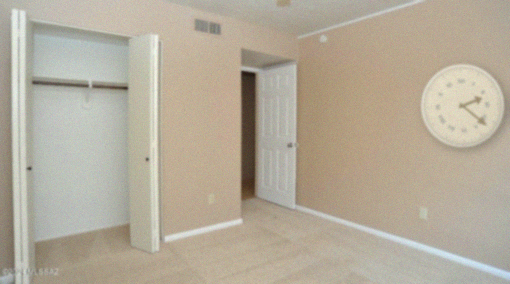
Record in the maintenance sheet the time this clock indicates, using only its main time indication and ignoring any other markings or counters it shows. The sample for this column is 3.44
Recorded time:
2.22
